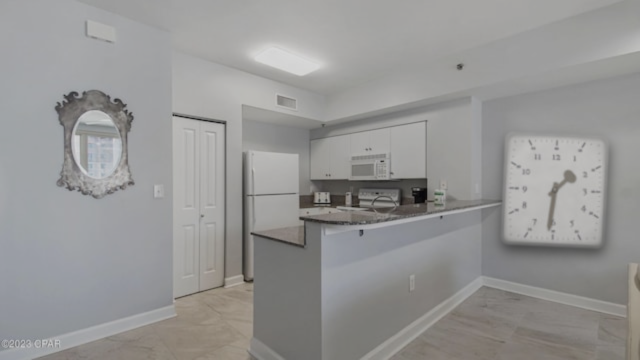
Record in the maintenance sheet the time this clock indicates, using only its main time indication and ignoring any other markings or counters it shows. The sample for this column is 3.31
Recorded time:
1.31
